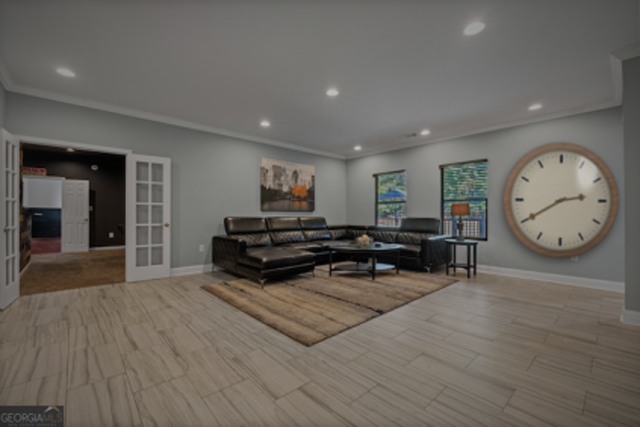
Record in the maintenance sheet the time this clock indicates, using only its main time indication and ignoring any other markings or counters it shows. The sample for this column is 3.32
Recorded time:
2.40
